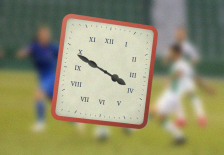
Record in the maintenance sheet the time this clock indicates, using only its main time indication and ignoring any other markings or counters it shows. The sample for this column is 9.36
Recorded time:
3.49
